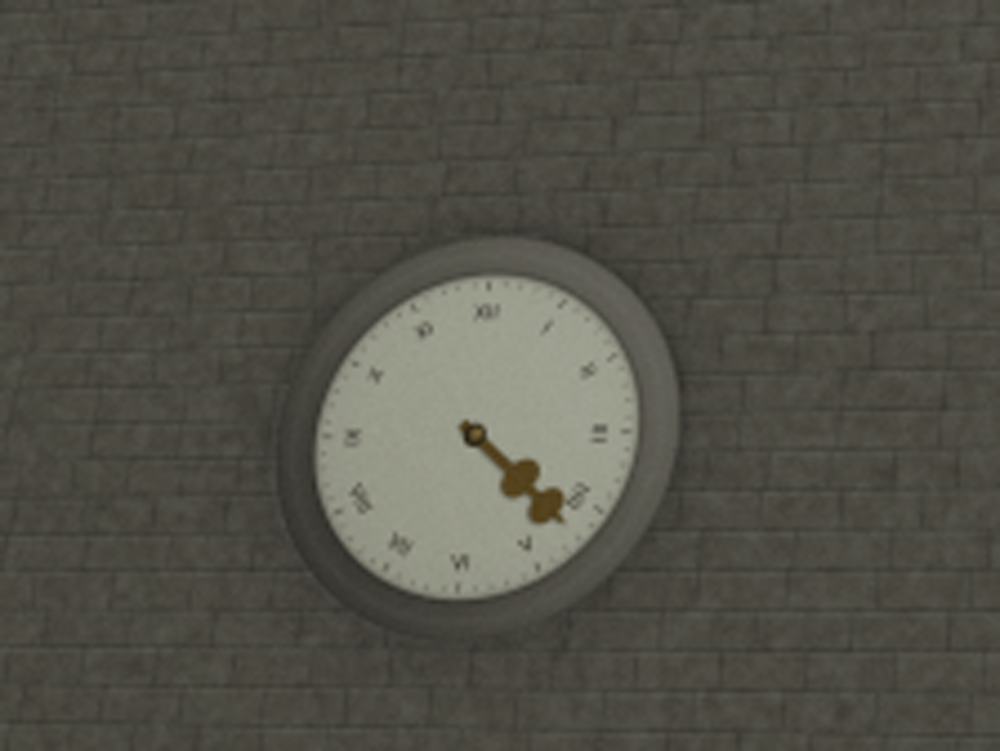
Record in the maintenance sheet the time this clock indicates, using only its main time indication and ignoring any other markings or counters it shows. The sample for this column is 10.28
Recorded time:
4.22
